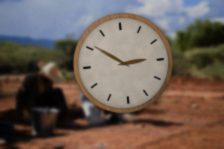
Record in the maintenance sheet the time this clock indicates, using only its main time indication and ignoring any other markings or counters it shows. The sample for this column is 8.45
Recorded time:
2.51
